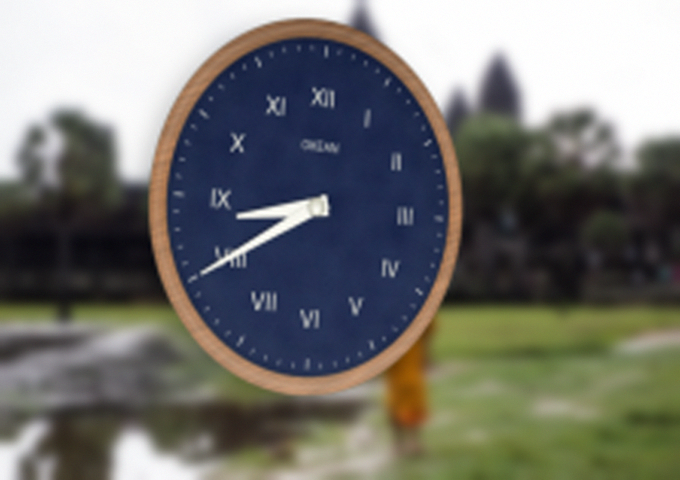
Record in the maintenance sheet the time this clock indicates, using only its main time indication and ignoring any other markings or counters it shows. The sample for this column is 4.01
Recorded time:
8.40
